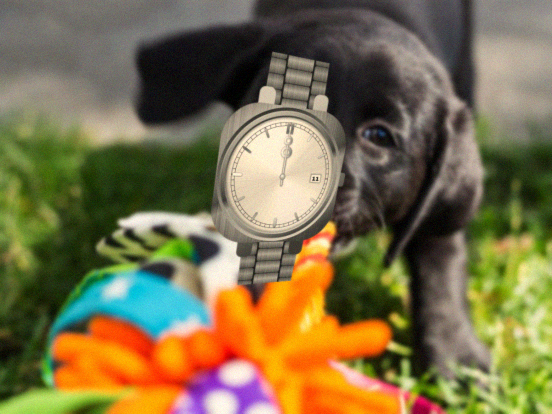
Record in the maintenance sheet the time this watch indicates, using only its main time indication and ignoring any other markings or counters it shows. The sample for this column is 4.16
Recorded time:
12.00
